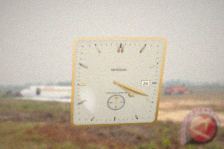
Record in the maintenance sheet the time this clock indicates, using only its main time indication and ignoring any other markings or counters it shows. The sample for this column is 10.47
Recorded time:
4.19
